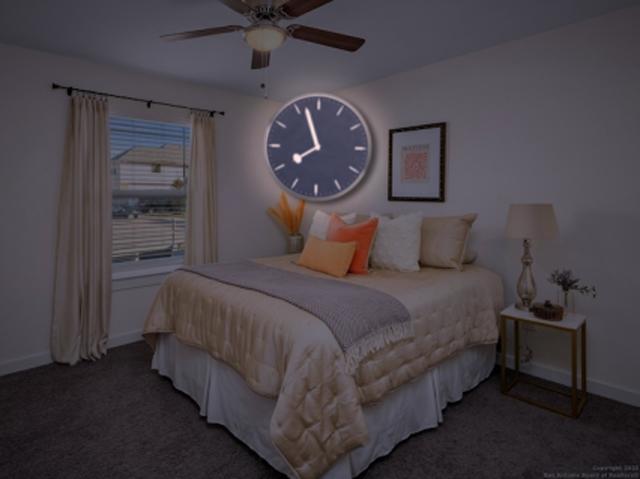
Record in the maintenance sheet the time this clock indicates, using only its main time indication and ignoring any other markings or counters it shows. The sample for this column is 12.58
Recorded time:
7.57
